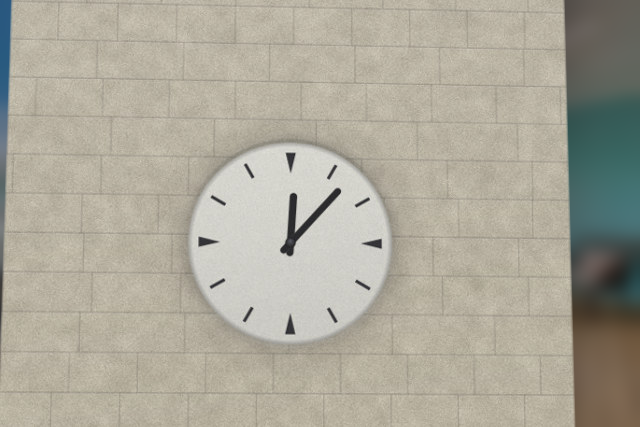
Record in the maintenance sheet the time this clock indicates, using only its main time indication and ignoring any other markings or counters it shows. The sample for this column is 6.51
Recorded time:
12.07
